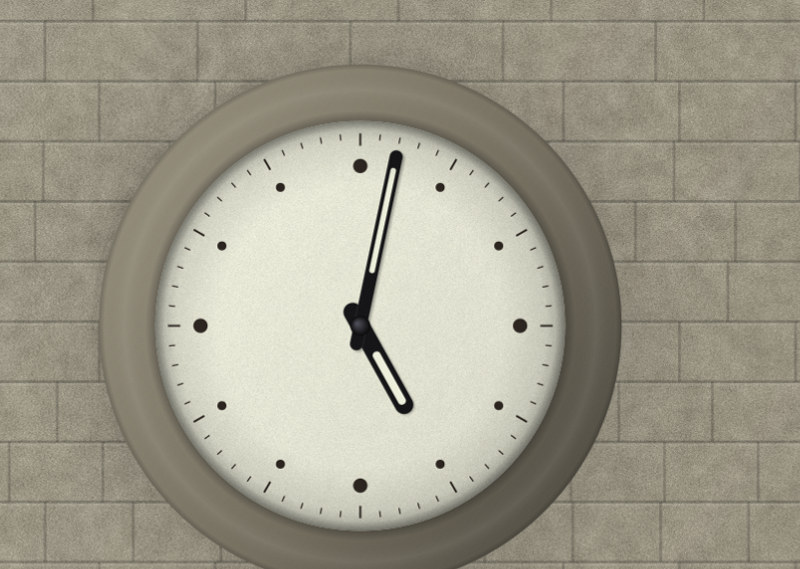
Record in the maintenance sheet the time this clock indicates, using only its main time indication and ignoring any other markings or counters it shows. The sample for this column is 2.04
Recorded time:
5.02
